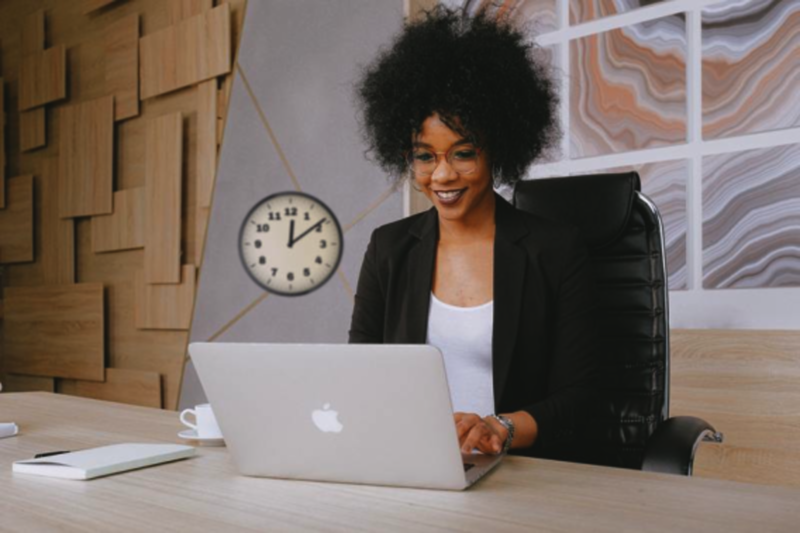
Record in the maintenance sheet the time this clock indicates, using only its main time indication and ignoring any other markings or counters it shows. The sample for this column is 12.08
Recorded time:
12.09
